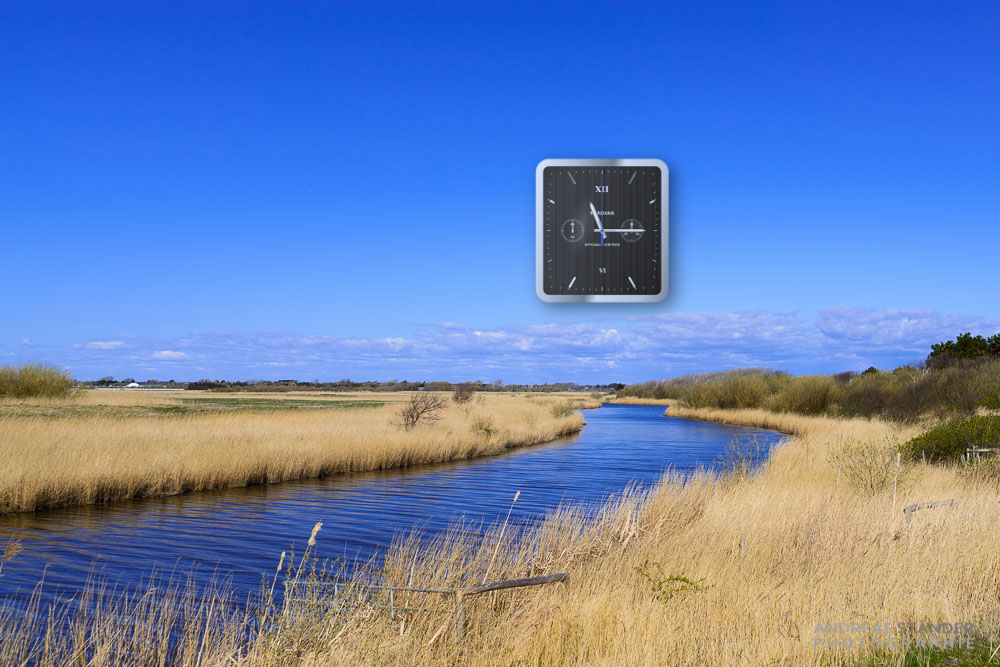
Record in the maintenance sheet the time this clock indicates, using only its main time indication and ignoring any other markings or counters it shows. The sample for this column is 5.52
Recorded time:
11.15
